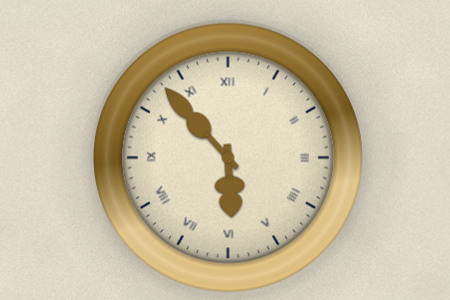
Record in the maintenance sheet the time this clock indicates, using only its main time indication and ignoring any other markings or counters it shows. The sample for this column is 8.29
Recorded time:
5.53
